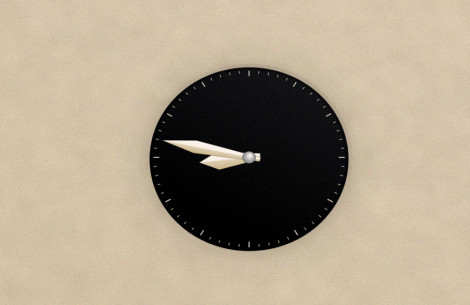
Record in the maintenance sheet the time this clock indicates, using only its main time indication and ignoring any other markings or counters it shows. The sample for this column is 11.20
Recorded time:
8.47
